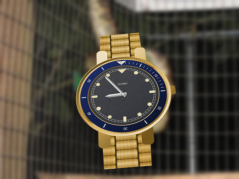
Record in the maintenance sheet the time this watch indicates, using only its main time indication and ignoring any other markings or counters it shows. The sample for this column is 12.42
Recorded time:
8.54
